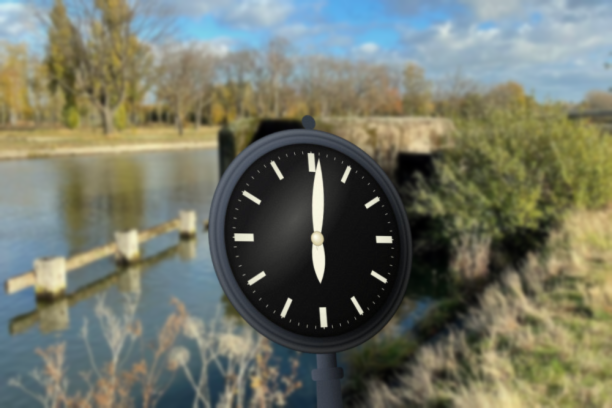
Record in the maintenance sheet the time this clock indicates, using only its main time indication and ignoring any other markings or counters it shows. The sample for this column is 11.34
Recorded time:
6.01
